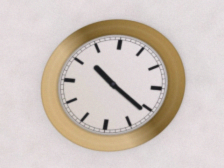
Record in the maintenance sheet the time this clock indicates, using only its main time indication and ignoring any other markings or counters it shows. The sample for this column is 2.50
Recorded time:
10.21
